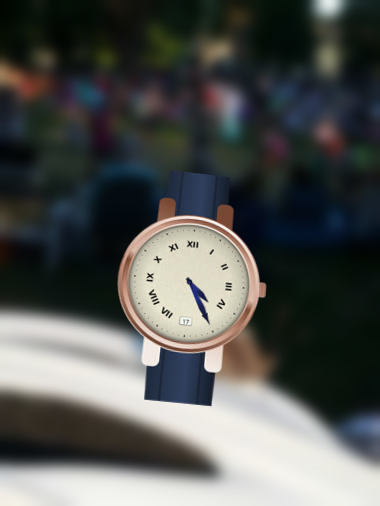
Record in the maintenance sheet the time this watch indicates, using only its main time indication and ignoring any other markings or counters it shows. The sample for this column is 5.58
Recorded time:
4.25
